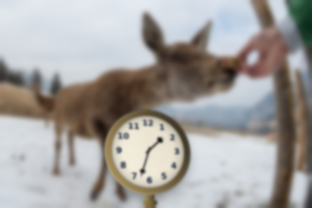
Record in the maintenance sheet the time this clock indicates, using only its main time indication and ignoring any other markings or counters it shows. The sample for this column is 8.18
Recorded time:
1.33
